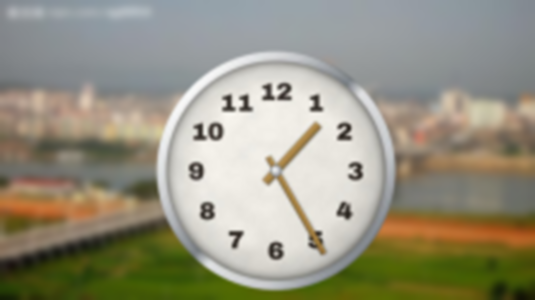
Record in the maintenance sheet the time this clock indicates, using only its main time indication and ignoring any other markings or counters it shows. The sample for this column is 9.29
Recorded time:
1.25
